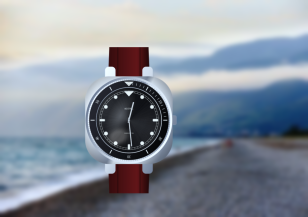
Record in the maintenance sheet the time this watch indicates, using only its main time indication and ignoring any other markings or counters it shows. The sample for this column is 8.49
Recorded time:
12.29
